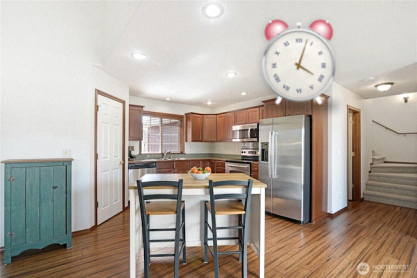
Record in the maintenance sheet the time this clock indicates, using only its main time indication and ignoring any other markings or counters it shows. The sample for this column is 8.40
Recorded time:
4.03
